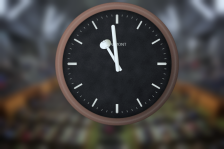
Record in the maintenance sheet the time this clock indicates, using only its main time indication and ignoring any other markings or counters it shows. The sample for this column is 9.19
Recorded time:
10.59
